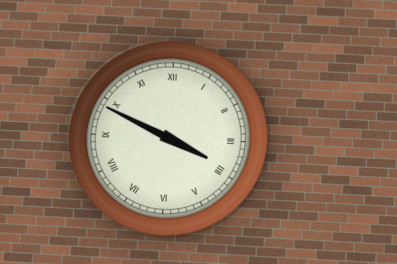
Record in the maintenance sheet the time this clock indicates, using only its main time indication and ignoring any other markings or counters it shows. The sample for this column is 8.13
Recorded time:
3.49
